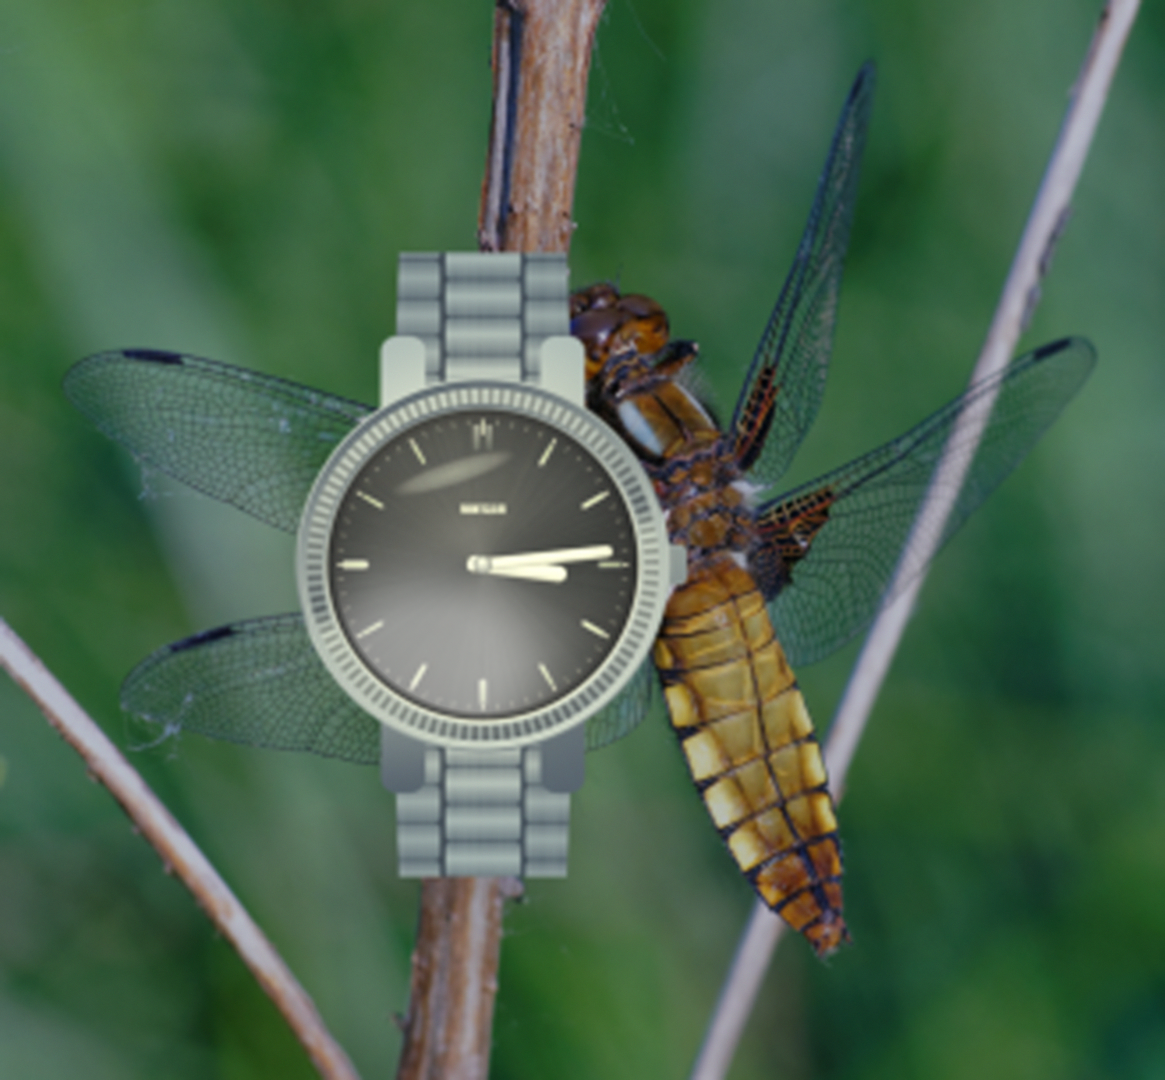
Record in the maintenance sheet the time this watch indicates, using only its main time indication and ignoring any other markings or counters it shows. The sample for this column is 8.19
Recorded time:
3.14
